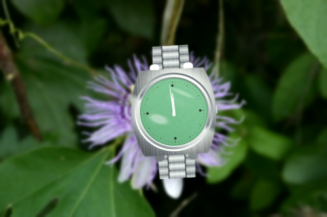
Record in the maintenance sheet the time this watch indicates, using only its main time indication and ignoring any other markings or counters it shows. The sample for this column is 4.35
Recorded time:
11.59
